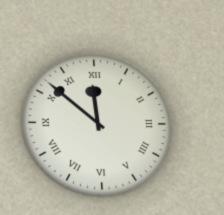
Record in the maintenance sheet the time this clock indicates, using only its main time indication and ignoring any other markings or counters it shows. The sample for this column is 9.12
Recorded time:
11.52
